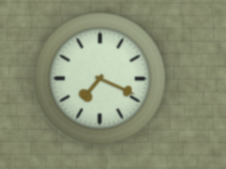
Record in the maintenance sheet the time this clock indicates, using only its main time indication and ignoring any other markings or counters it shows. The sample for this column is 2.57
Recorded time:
7.19
